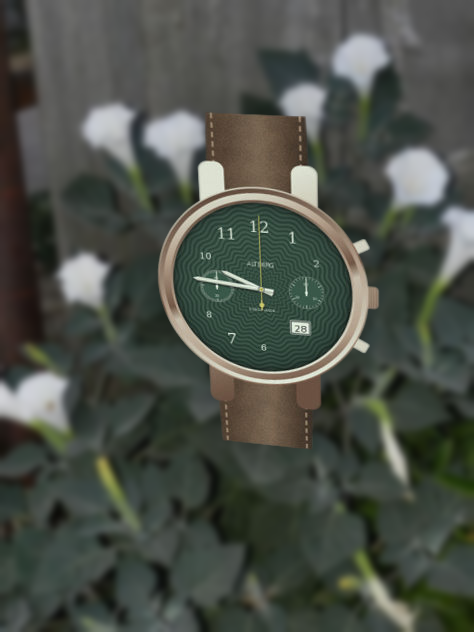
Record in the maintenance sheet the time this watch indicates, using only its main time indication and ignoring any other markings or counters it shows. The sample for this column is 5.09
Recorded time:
9.46
